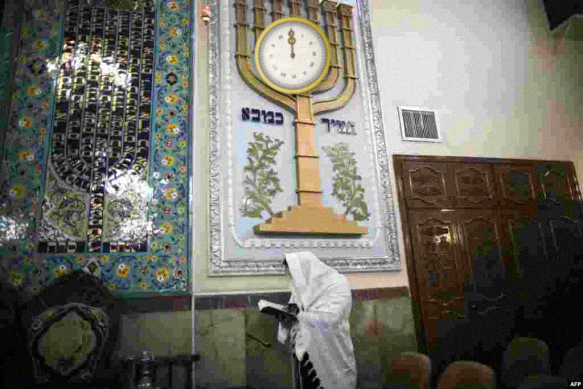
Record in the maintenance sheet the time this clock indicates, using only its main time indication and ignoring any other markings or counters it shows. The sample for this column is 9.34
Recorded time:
12.00
